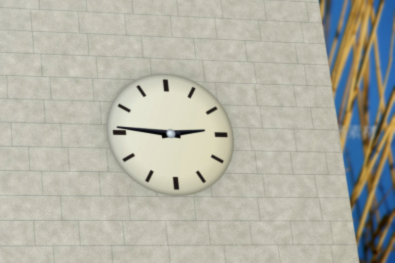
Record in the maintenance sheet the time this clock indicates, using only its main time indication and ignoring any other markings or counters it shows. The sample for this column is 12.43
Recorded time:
2.46
